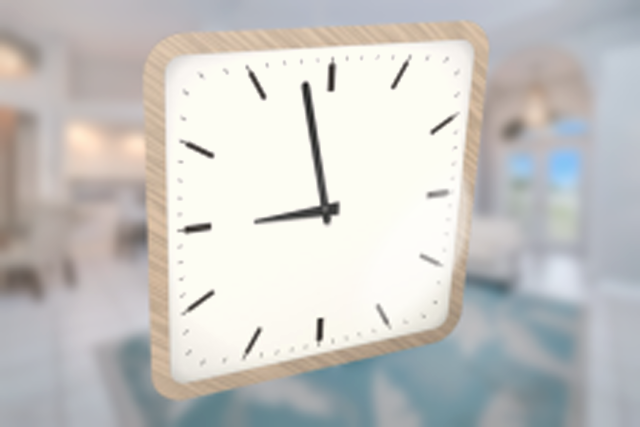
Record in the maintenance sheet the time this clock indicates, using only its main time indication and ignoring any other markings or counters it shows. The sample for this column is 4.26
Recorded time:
8.58
